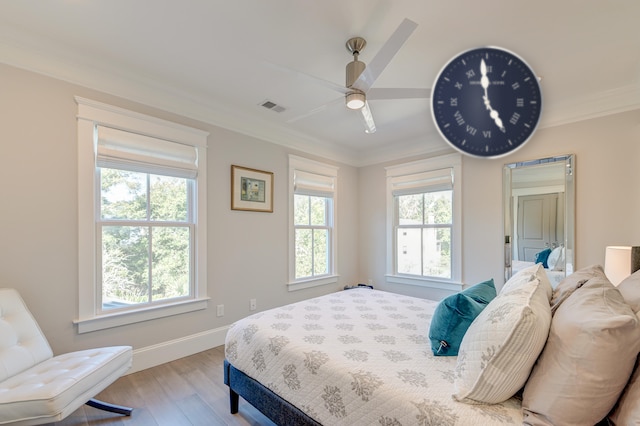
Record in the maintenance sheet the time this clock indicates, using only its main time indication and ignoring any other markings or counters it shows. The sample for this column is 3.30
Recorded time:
4.59
